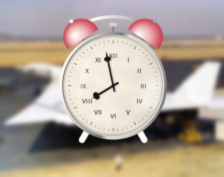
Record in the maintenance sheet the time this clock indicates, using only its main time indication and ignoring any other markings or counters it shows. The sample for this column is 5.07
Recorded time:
7.58
